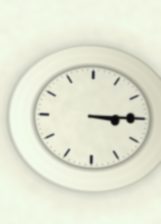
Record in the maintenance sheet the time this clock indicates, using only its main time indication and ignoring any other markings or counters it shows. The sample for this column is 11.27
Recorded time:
3.15
